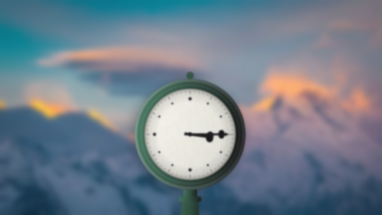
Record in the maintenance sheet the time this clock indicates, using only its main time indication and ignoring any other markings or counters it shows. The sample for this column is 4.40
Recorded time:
3.15
